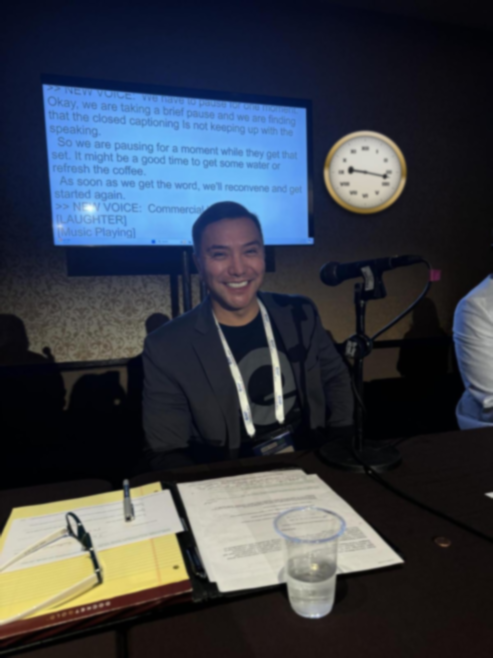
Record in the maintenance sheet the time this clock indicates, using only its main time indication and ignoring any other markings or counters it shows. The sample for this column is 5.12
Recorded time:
9.17
